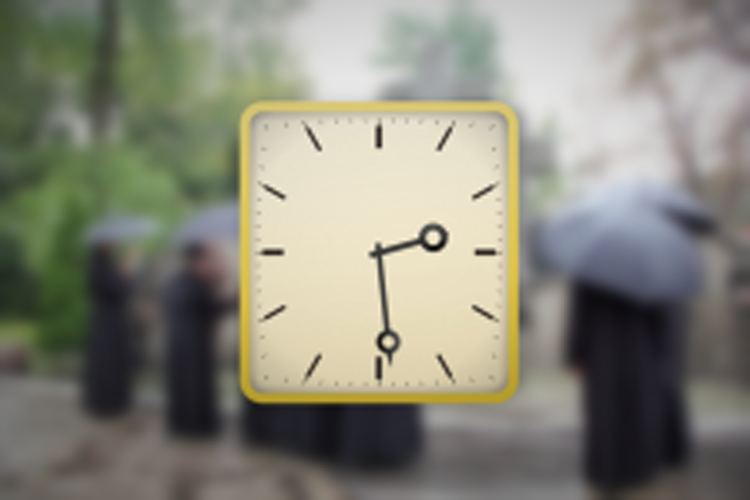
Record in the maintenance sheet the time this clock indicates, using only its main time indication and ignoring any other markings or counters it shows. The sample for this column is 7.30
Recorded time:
2.29
